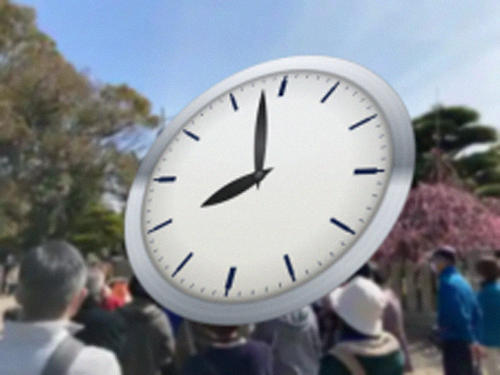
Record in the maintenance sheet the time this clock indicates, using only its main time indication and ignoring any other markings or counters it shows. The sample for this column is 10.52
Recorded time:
7.58
